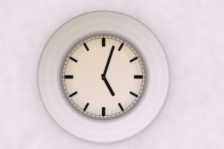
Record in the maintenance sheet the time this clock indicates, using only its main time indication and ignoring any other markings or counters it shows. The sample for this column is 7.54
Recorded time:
5.03
